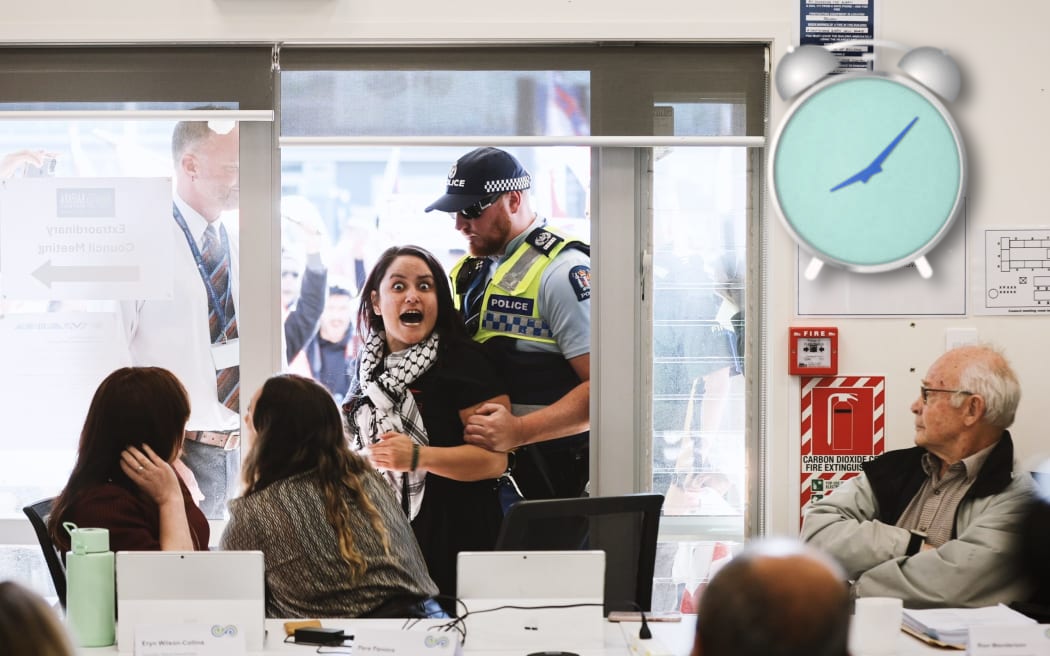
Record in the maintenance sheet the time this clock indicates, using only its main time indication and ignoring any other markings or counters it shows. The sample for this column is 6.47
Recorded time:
8.07
